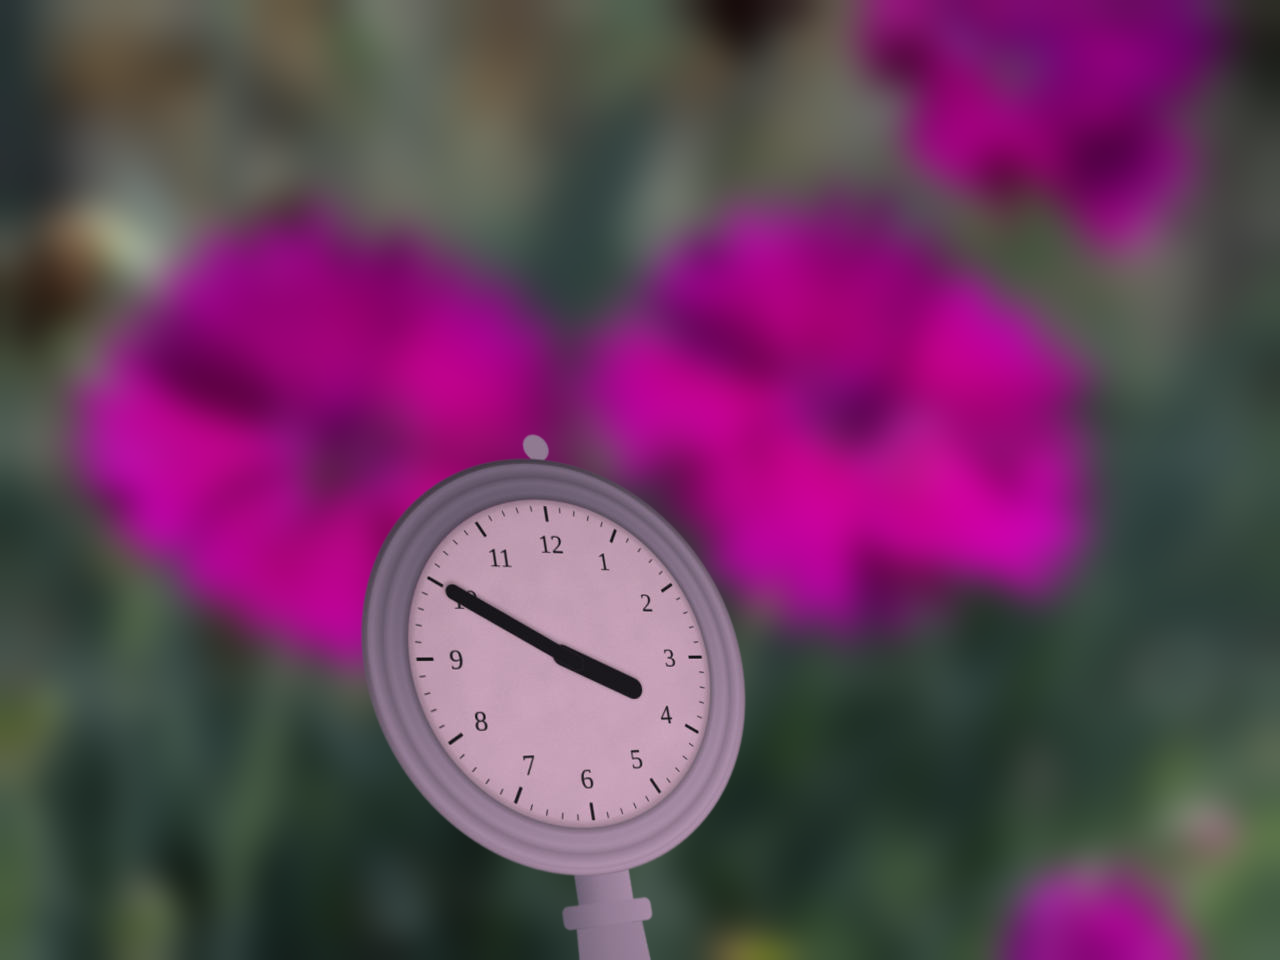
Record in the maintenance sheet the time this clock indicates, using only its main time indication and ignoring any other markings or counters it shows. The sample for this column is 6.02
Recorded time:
3.50
